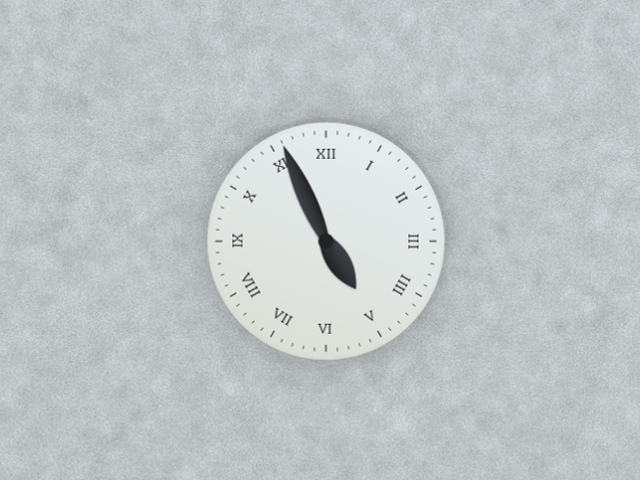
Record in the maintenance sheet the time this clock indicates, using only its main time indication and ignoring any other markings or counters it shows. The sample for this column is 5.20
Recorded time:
4.56
